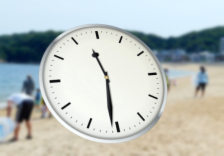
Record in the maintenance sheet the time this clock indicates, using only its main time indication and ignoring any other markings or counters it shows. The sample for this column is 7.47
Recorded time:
11.31
